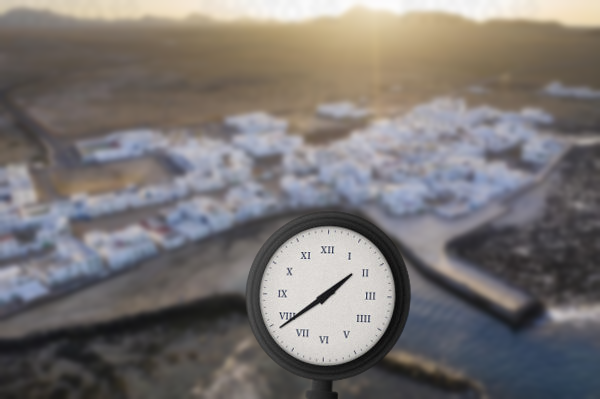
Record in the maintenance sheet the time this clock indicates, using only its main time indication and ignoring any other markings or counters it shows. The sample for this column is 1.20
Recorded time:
1.39
